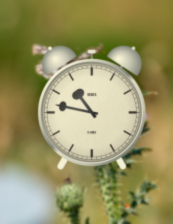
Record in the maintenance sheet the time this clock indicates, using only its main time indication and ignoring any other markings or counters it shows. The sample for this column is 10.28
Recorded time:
10.47
